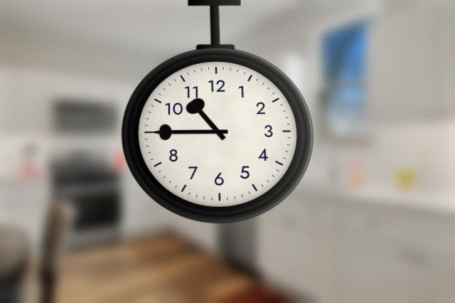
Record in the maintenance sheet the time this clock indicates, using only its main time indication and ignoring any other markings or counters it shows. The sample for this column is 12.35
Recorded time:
10.45
